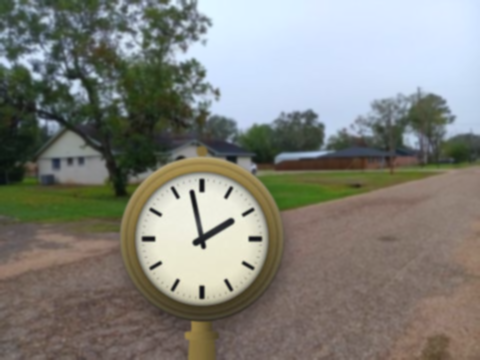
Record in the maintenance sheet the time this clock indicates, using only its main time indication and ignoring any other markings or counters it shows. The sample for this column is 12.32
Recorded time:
1.58
